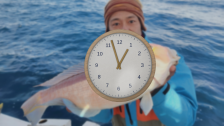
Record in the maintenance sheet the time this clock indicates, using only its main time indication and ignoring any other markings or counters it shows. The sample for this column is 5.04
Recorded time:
12.57
